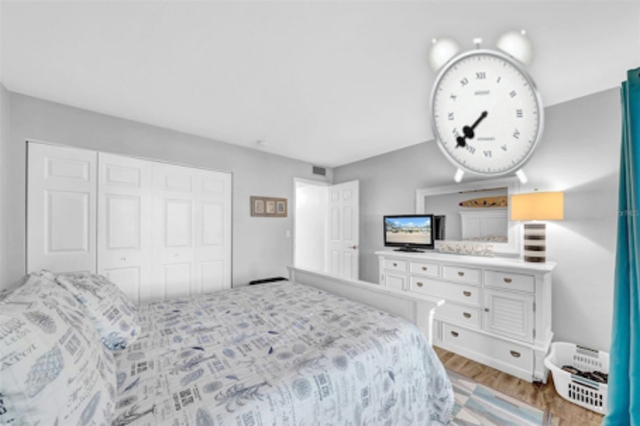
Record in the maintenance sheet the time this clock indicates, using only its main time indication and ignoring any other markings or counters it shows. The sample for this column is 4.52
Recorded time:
7.38
